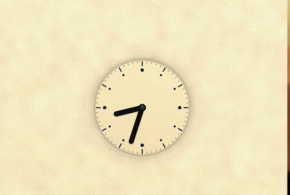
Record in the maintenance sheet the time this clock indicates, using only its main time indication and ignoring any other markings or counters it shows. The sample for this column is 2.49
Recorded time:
8.33
